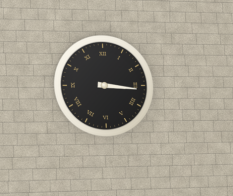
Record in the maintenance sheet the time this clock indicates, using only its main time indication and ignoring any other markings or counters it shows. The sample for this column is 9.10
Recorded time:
3.16
